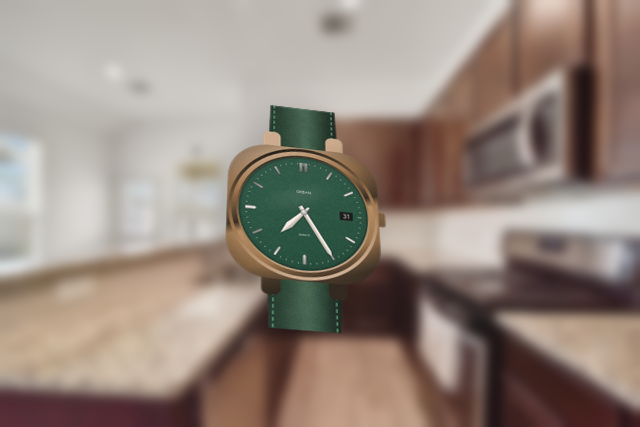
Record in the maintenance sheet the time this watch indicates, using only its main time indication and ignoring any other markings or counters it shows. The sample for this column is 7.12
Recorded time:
7.25
